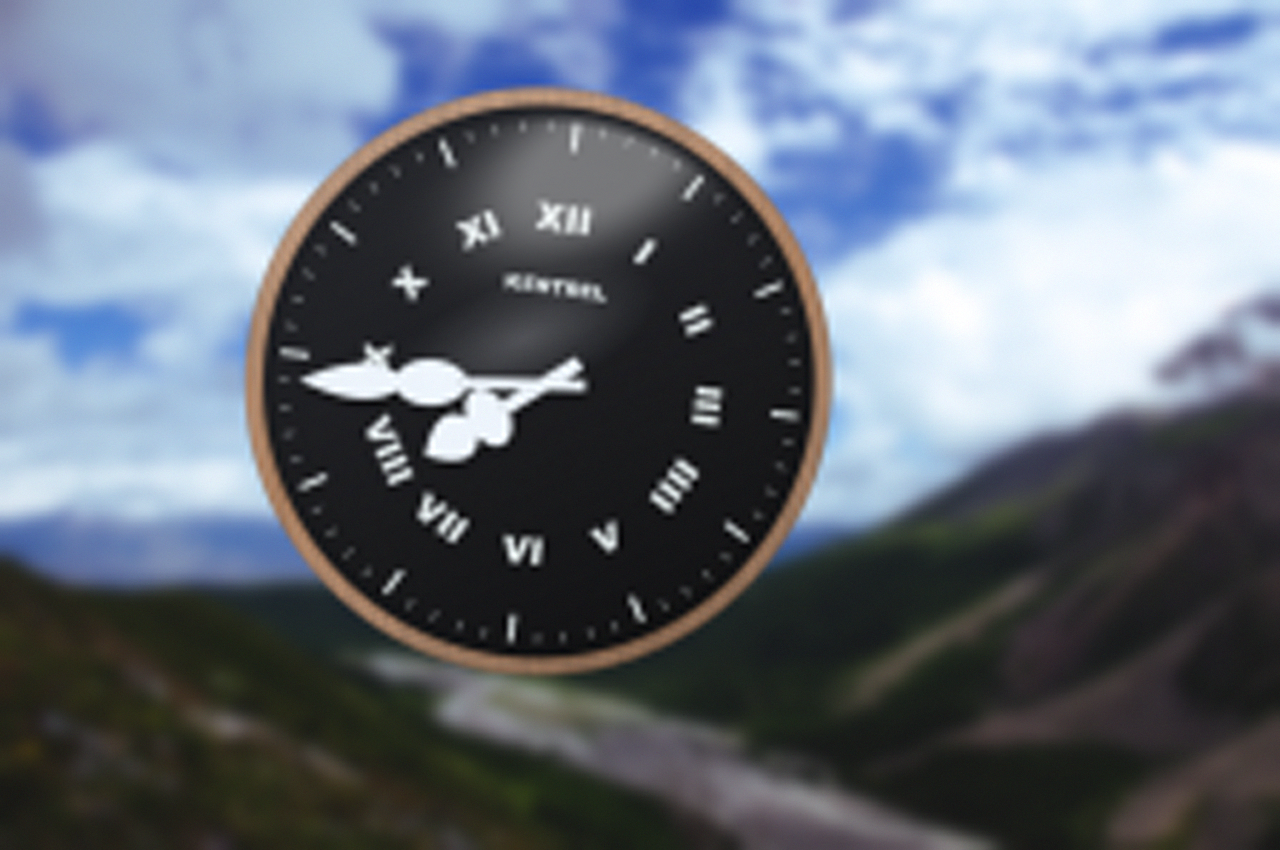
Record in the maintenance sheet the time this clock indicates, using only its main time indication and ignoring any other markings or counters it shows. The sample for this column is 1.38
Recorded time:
7.44
